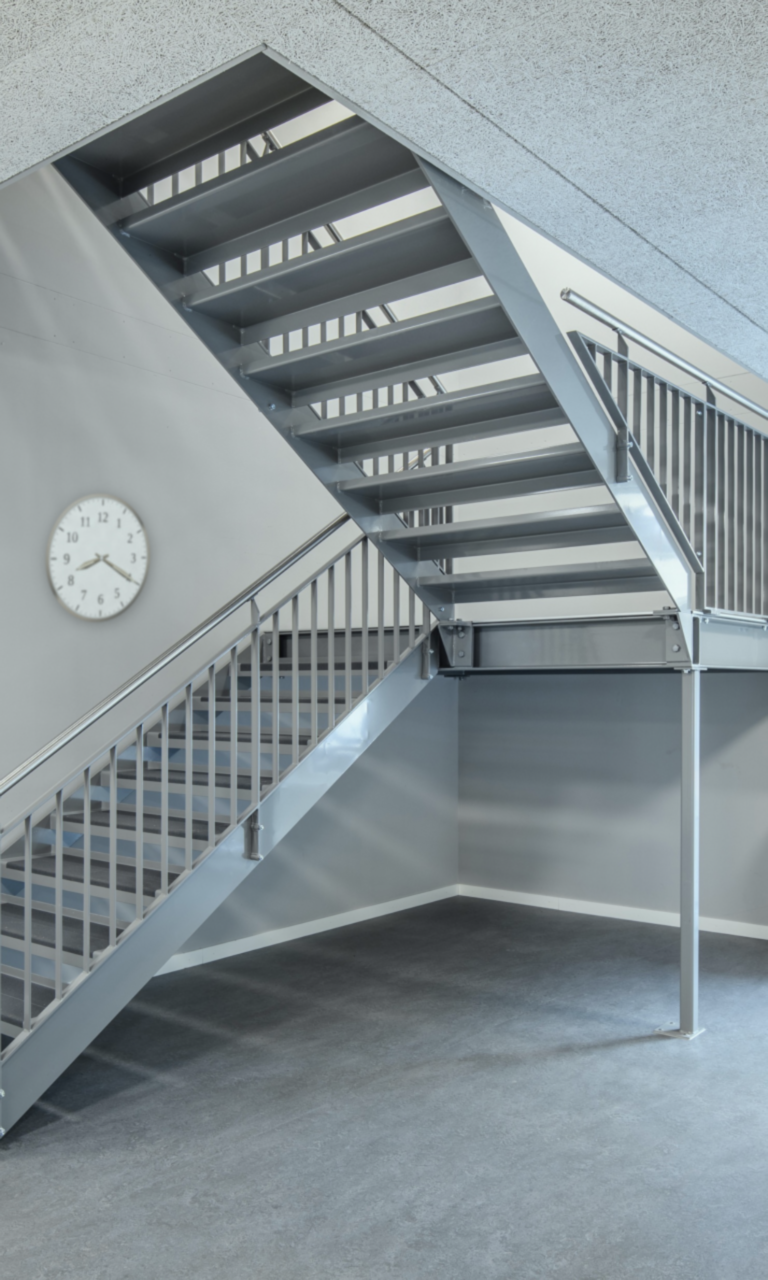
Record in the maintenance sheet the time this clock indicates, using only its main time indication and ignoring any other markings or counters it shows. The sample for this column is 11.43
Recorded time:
8.20
